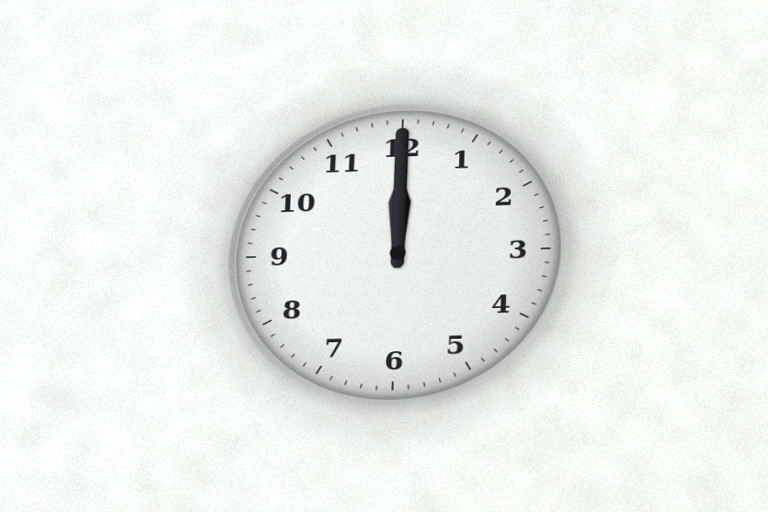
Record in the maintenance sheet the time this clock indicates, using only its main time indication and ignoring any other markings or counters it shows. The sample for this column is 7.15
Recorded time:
12.00
